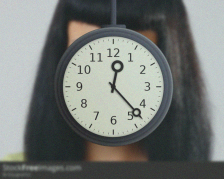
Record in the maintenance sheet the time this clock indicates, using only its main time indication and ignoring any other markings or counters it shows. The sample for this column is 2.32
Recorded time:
12.23
